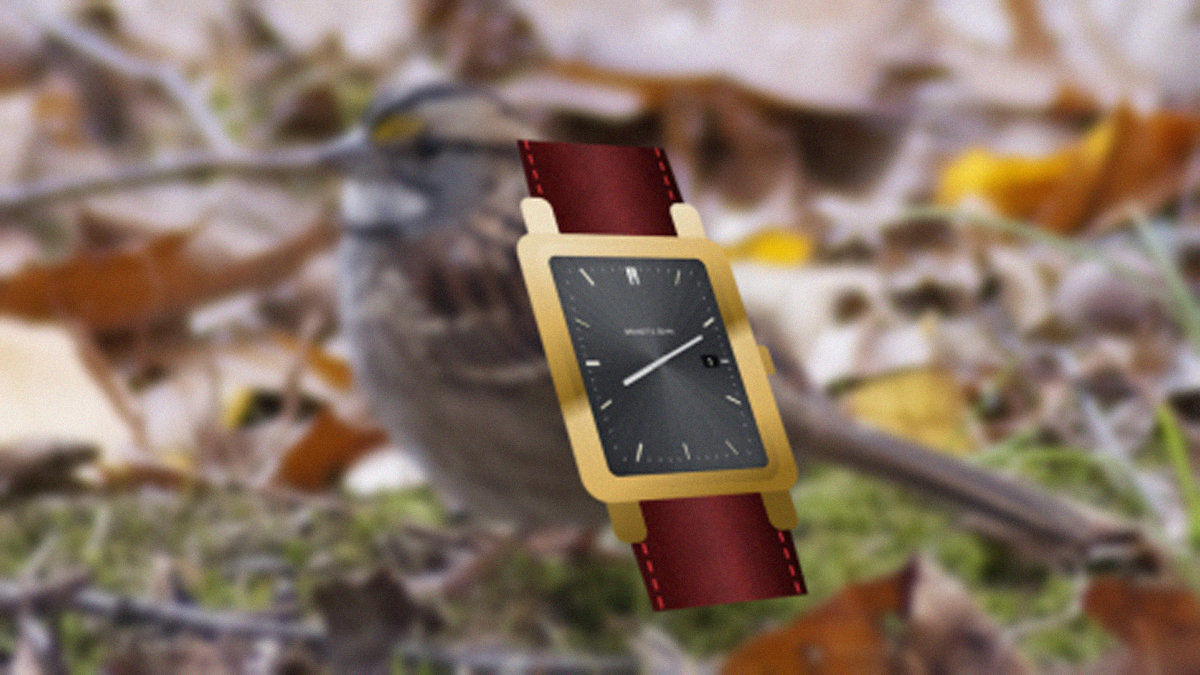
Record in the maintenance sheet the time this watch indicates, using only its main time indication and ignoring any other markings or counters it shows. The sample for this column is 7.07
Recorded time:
8.11
